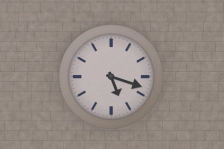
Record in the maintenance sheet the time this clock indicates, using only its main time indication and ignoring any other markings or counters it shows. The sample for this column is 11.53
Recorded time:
5.18
